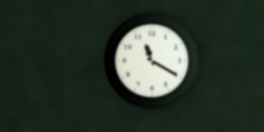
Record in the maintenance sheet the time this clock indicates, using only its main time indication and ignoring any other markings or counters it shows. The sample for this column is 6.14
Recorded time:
11.20
